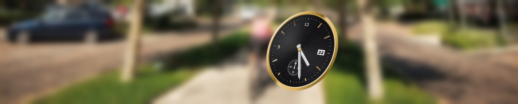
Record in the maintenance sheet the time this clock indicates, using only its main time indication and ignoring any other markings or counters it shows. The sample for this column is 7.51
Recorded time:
4.27
